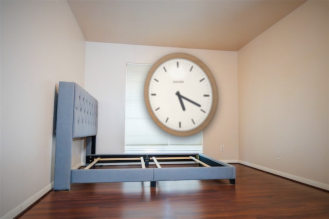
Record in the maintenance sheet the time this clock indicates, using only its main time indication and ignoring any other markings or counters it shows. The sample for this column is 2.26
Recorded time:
5.19
